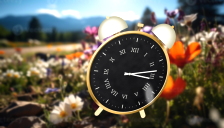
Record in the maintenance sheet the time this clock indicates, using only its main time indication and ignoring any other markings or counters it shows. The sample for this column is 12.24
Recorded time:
3.13
